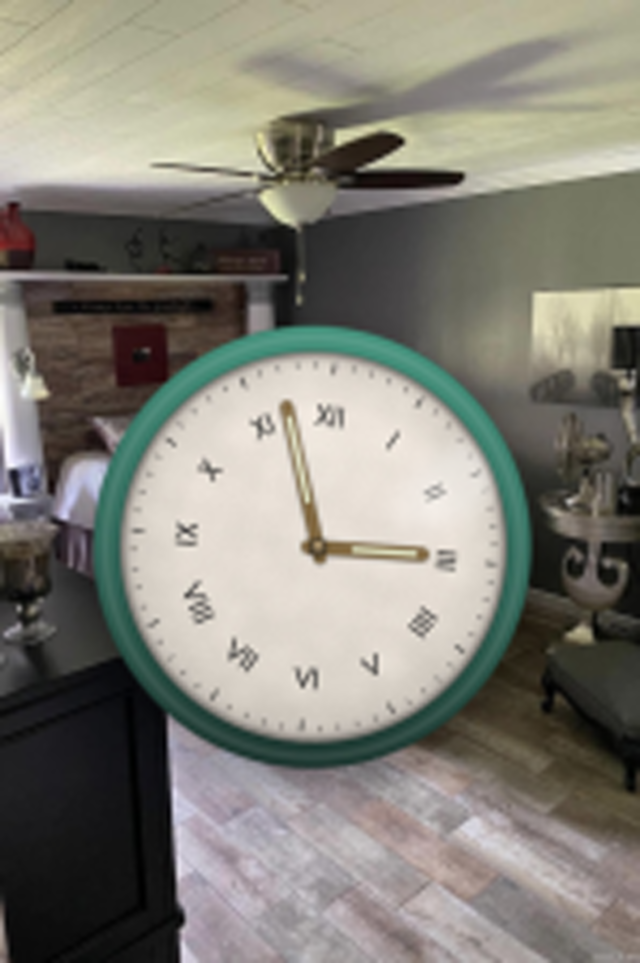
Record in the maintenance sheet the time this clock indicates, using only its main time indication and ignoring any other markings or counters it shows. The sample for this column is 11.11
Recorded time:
2.57
